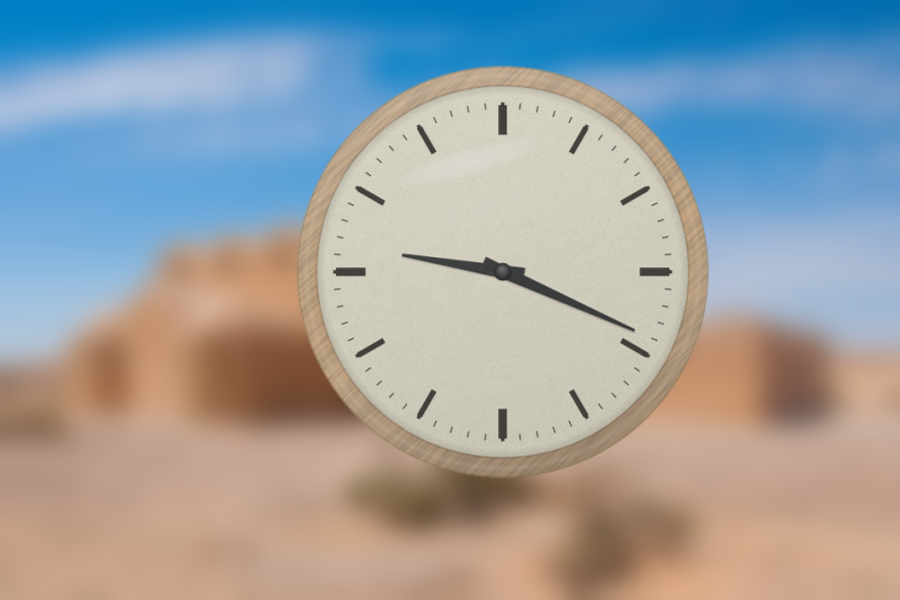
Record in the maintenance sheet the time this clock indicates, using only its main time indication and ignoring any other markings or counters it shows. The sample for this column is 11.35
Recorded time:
9.19
